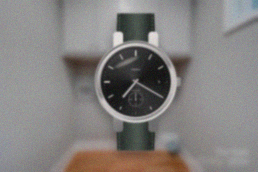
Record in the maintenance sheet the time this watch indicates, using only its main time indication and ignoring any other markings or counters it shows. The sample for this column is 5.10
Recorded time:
7.20
